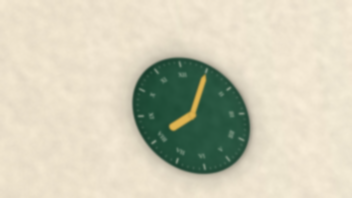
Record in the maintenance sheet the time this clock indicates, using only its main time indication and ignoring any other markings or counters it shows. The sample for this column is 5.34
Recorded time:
8.05
